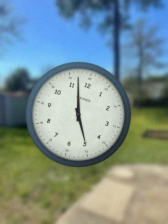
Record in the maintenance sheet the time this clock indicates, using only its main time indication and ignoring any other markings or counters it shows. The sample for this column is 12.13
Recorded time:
4.57
